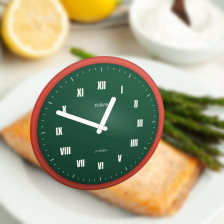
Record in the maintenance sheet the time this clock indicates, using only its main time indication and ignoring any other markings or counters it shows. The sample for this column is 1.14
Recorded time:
12.49
